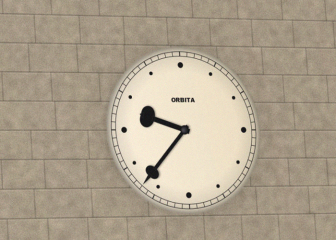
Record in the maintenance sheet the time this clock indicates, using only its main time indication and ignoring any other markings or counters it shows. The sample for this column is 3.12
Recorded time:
9.37
